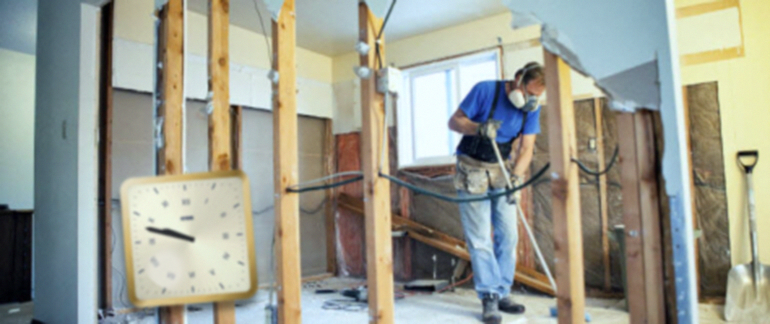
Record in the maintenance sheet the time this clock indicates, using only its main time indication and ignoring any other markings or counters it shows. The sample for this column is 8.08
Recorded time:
9.48
